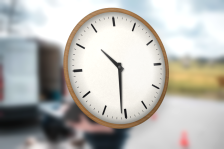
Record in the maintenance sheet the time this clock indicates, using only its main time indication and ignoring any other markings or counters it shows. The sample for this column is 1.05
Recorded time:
10.31
